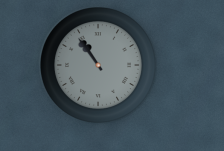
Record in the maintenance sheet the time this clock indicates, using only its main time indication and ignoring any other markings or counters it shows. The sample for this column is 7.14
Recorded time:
10.54
